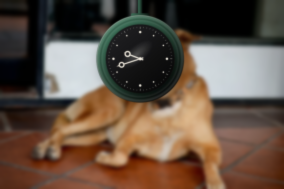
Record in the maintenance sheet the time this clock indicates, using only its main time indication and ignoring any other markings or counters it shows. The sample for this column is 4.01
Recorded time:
9.42
